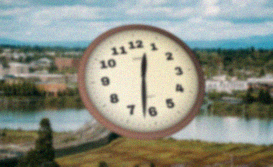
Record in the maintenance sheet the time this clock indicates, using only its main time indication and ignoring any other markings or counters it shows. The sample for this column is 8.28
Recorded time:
12.32
